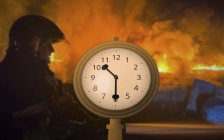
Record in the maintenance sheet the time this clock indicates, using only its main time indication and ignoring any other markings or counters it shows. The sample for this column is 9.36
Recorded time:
10.30
